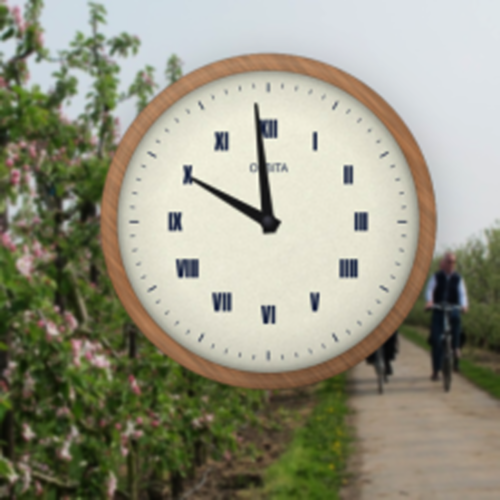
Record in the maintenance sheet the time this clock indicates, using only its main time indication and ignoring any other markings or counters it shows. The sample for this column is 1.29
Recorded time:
9.59
